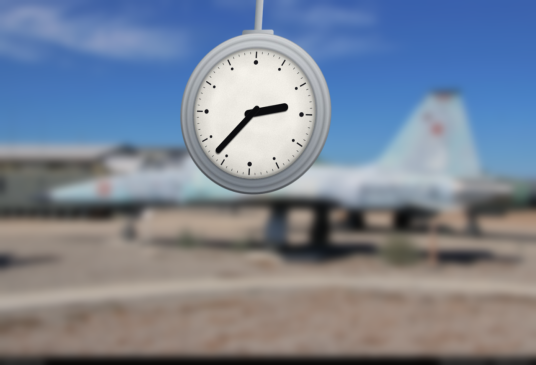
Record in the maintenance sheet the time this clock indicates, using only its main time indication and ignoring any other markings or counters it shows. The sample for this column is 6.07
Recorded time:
2.37
